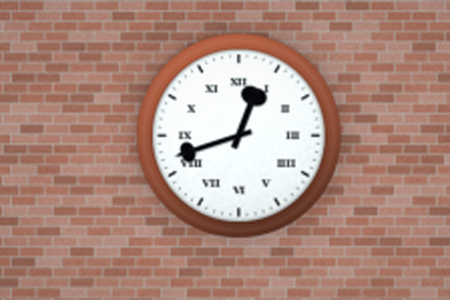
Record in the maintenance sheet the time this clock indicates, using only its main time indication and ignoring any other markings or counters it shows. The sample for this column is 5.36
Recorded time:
12.42
